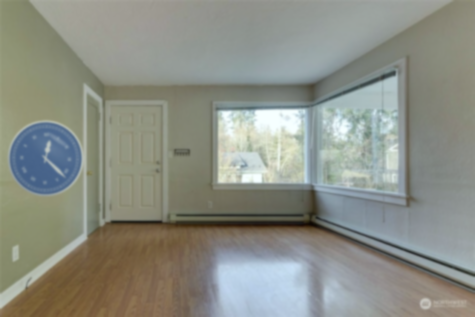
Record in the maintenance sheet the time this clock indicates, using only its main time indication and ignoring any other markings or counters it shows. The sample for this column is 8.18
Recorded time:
12.22
